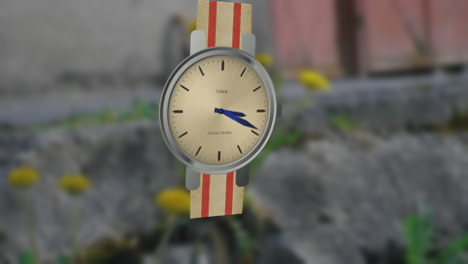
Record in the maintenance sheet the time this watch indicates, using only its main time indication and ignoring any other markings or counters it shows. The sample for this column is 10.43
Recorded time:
3.19
